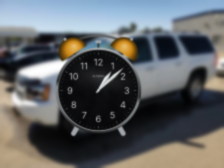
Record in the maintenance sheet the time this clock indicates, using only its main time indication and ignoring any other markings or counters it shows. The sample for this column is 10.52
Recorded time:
1.08
